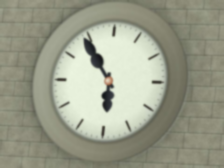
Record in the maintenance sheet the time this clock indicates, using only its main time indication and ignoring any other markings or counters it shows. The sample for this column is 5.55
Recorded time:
5.54
